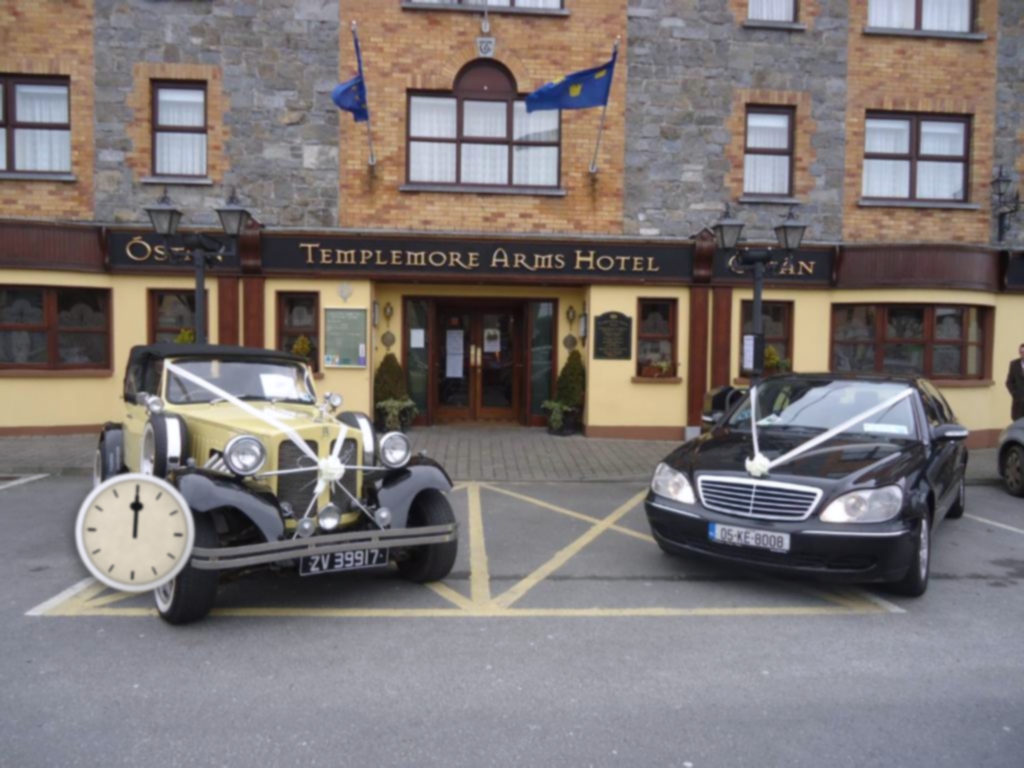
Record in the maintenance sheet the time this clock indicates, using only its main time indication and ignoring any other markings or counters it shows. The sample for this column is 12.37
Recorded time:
12.00
